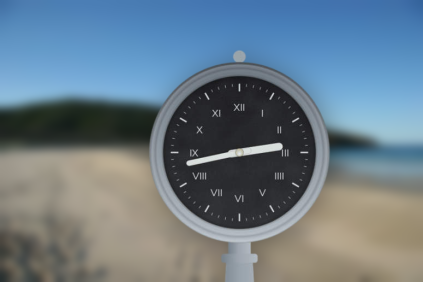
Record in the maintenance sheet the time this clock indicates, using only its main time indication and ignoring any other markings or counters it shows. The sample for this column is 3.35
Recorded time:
2.43
